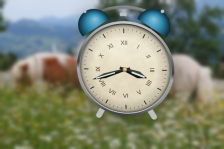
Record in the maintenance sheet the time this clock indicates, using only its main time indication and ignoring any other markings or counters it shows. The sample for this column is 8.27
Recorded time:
3.42
